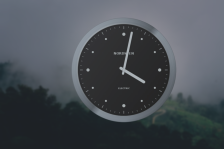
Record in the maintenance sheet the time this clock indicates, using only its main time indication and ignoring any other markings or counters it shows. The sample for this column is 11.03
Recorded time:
4.02
